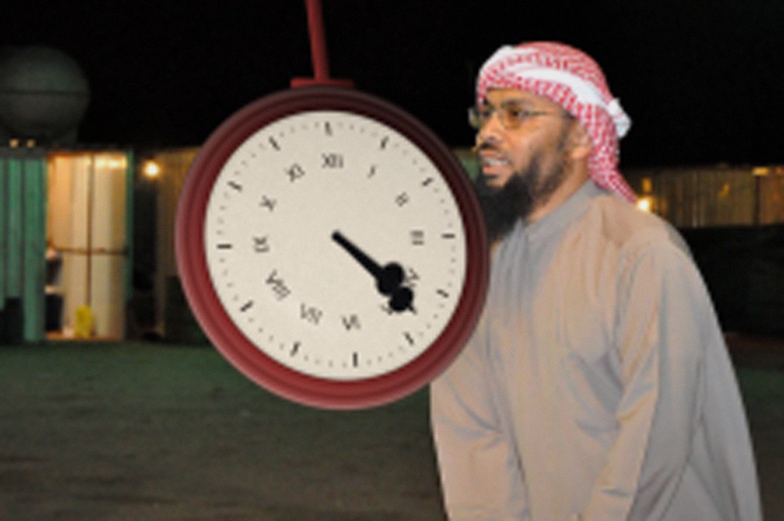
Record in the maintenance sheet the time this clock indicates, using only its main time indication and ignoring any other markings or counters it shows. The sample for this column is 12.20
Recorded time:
4.23
